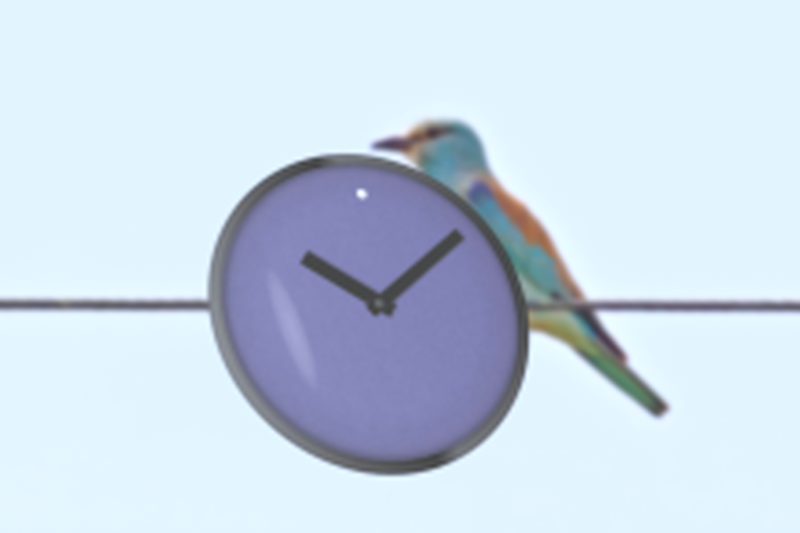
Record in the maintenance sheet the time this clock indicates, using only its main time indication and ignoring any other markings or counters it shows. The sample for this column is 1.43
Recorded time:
10.09
